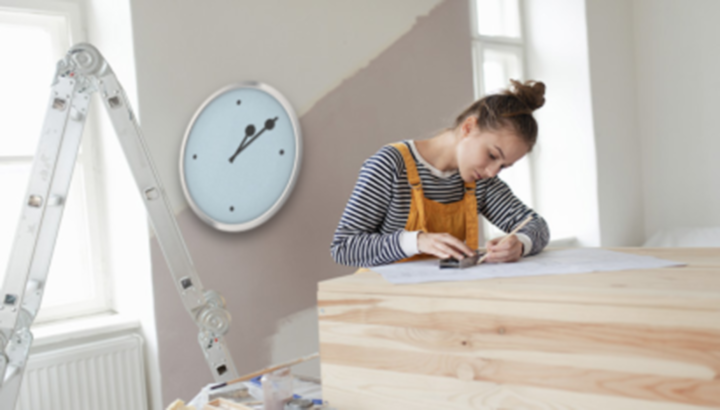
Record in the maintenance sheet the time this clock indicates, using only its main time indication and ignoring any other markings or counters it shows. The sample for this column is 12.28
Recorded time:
1.09
